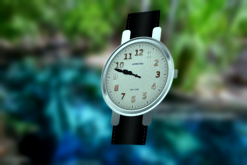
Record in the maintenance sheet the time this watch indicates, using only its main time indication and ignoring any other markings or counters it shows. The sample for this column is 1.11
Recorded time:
9.48
